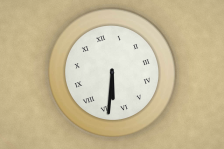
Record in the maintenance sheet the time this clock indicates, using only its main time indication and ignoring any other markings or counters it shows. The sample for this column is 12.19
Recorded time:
6.34
